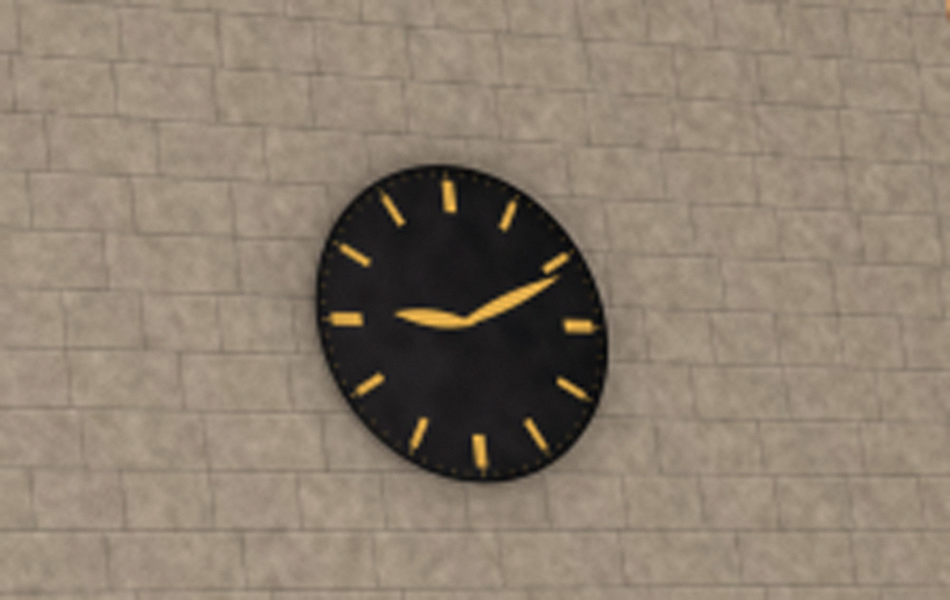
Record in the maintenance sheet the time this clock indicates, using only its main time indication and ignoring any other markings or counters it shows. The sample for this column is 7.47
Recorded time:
9.11
